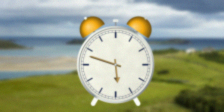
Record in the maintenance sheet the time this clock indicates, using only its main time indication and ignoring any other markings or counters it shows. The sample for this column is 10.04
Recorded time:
5.48
